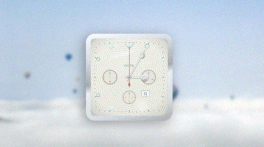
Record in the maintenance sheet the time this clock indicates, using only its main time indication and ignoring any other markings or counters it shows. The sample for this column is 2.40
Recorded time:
3.05
